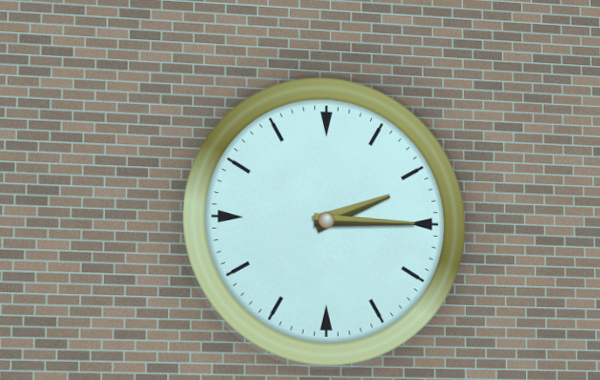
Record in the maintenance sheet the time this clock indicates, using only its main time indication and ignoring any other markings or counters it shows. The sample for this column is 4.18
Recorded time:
2.15
